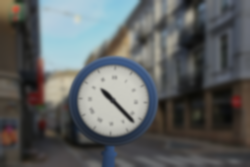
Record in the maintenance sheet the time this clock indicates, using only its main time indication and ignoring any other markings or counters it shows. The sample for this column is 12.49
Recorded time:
10.22
